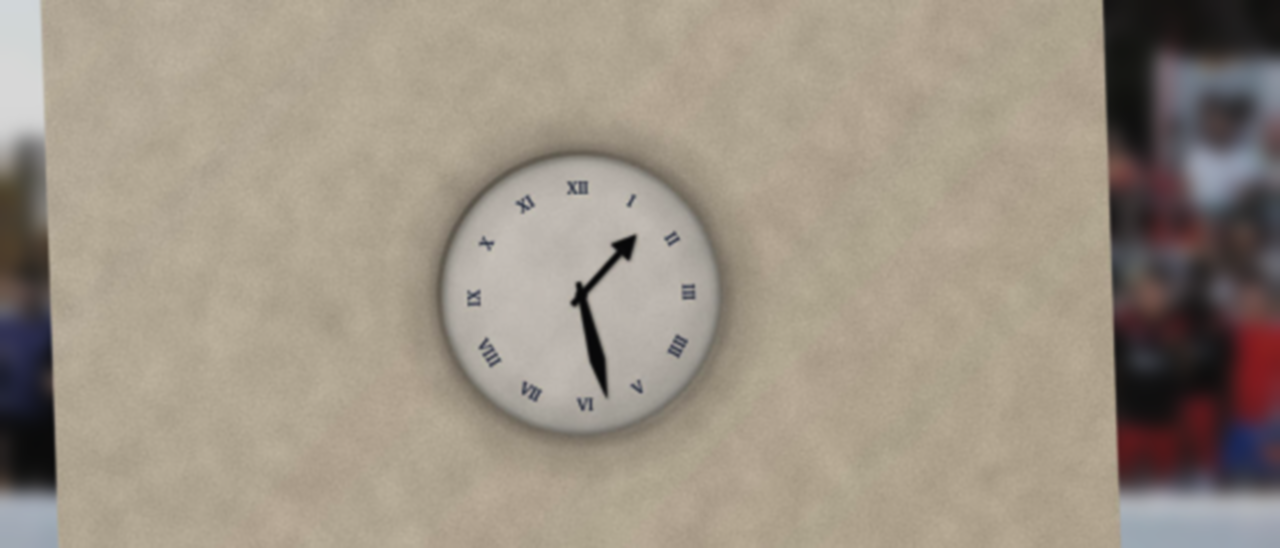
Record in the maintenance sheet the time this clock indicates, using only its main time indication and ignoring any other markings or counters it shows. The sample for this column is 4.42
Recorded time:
1.28
